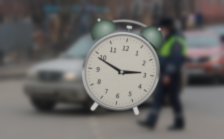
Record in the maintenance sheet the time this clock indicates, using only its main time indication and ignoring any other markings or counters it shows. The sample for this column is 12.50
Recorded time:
2.49
